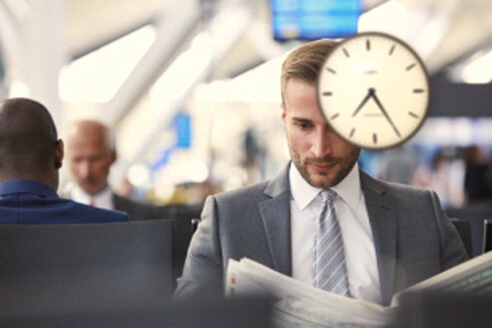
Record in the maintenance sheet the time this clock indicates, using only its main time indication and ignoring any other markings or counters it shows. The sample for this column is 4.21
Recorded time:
7.25
